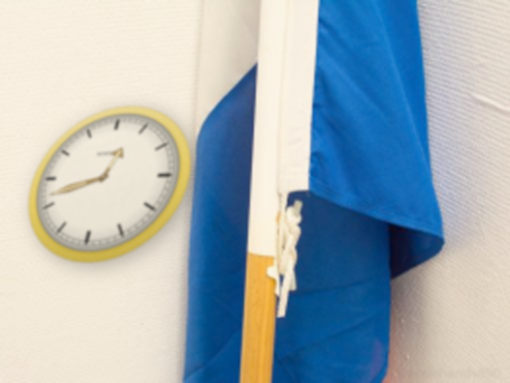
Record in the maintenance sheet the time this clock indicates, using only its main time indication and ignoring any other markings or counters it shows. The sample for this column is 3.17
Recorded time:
12.42
